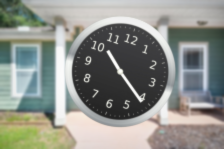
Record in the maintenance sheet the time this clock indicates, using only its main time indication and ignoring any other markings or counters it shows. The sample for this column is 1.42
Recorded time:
10.21
